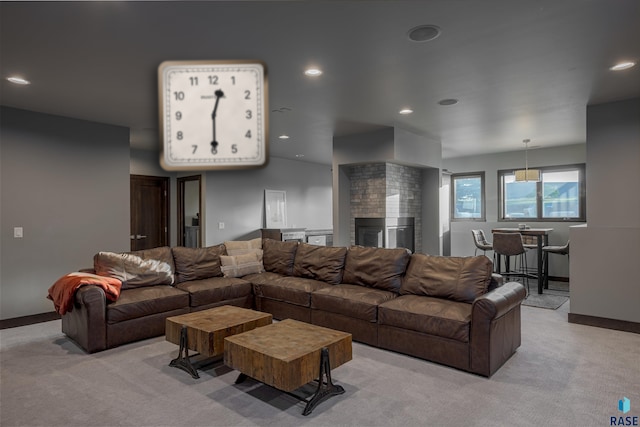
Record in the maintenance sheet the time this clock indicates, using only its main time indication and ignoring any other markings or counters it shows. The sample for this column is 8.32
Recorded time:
12.30
